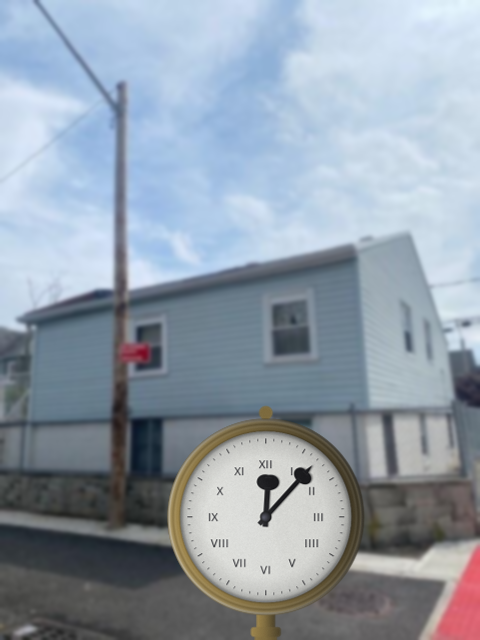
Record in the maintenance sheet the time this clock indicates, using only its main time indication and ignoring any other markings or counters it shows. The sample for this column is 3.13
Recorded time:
12.07
